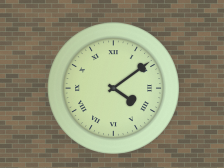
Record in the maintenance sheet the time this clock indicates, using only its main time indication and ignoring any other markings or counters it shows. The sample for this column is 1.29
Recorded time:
4.09
